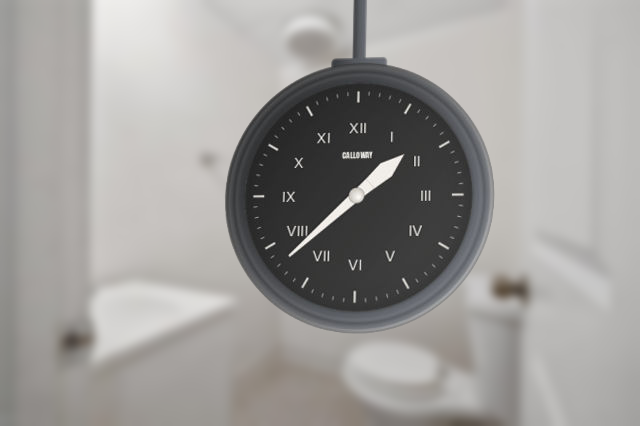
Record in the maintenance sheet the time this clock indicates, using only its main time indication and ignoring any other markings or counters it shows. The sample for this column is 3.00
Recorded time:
1.38
